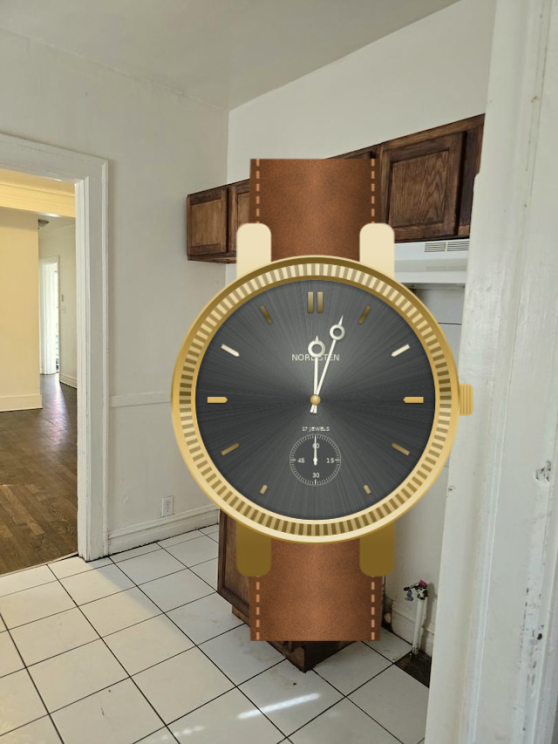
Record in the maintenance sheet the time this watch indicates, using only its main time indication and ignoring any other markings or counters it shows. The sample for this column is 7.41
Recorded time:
12.03
